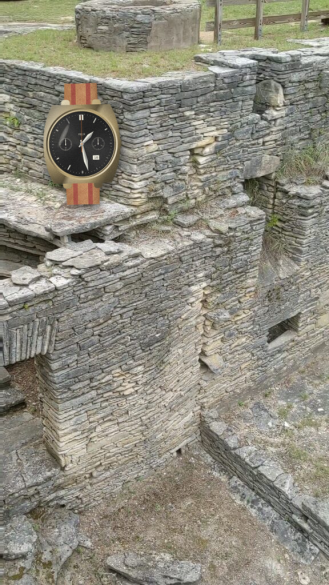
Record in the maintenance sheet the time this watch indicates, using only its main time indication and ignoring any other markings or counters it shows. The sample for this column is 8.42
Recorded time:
1.28
